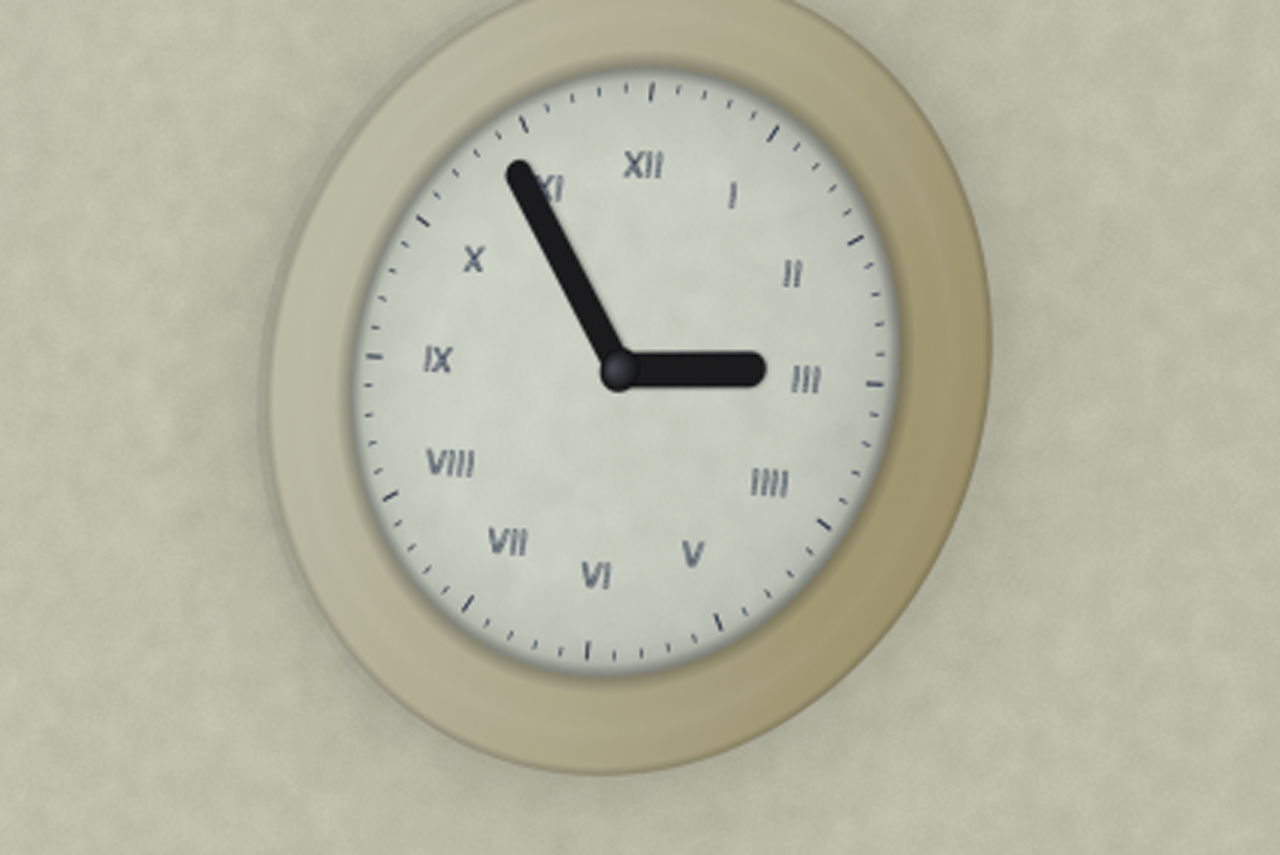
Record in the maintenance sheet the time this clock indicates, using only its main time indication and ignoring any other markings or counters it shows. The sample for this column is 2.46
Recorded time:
2.54
